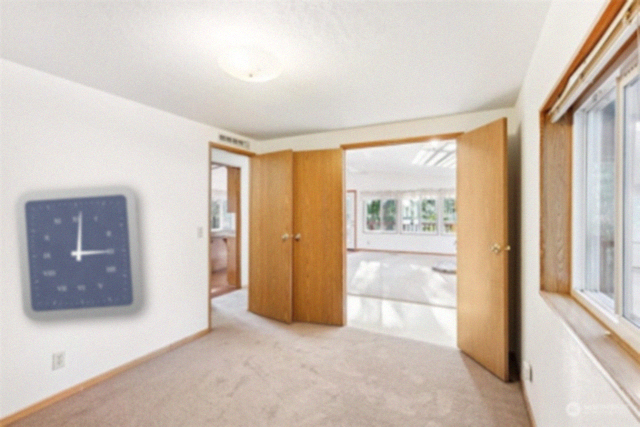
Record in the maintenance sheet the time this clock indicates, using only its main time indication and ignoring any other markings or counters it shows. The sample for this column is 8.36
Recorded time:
3.01
